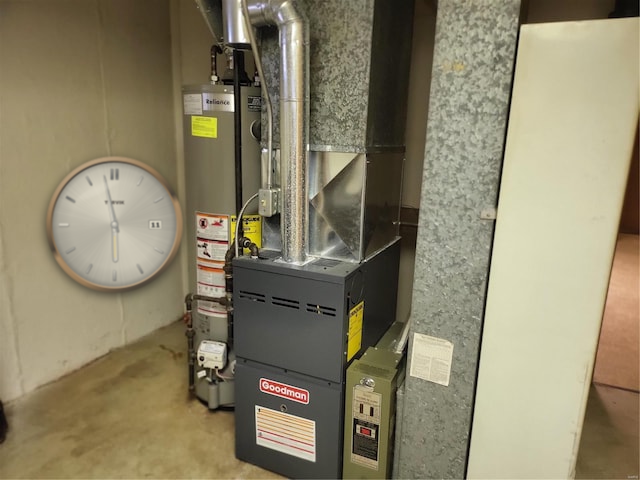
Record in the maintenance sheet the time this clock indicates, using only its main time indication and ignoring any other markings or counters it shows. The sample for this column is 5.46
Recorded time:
5.58
